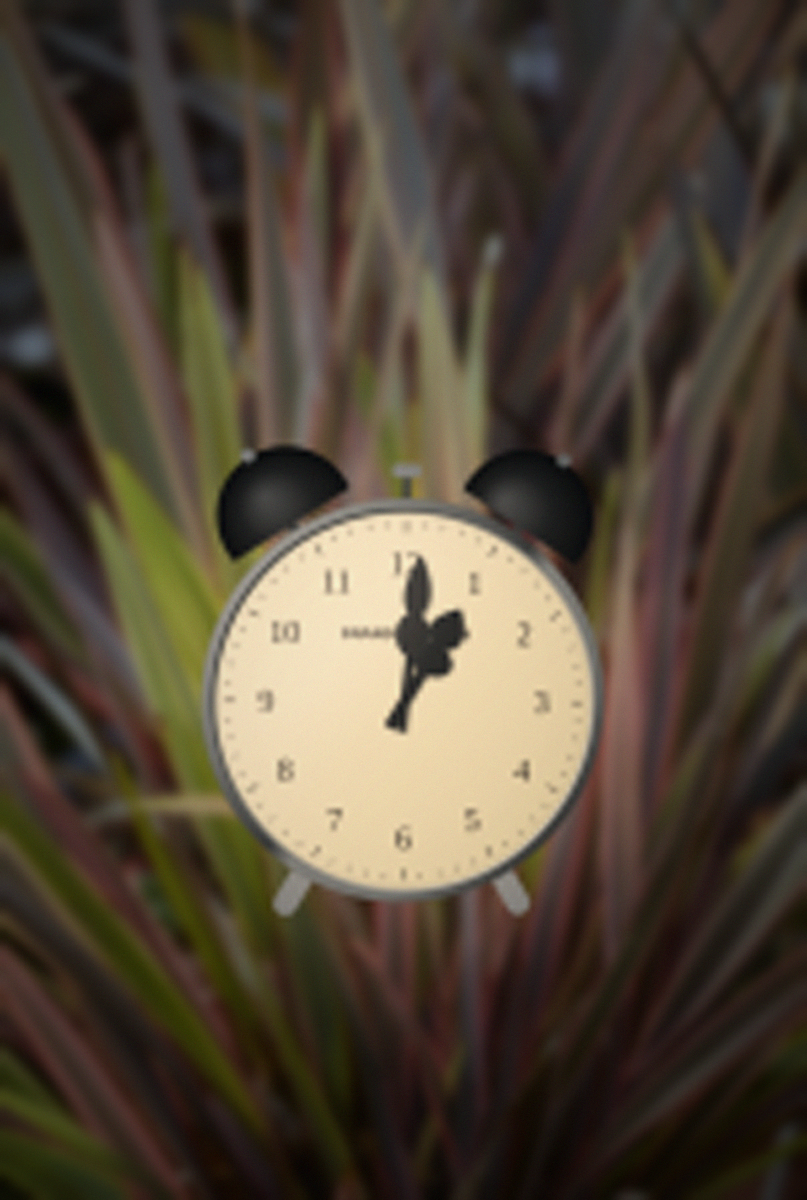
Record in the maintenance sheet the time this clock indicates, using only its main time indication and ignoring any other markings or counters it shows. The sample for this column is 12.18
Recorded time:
1.01
